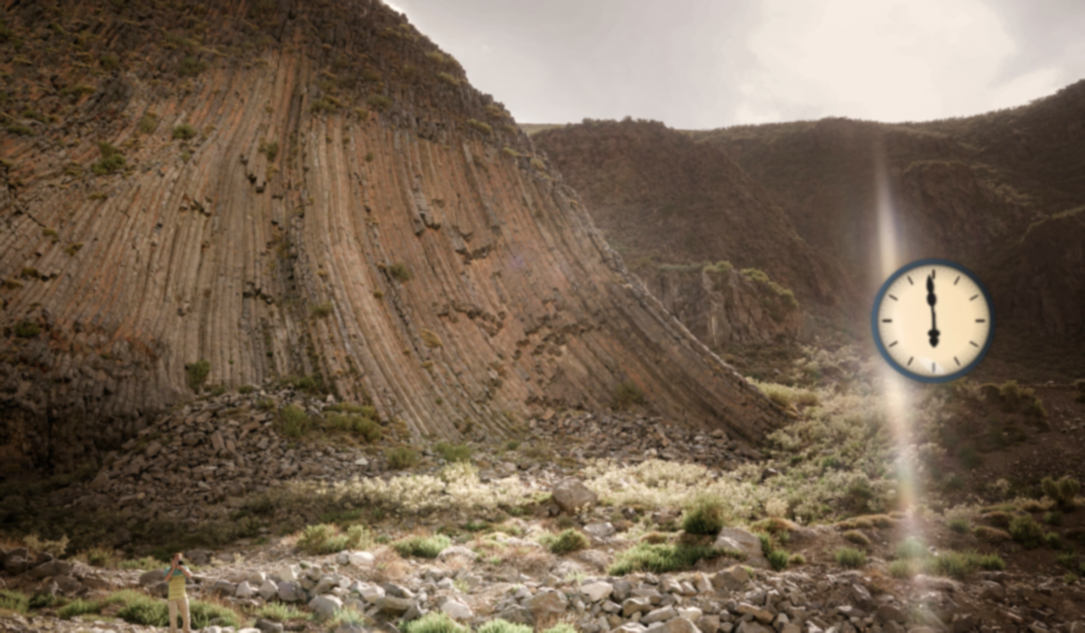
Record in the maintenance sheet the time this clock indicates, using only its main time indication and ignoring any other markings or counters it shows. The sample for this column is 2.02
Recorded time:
5.59
